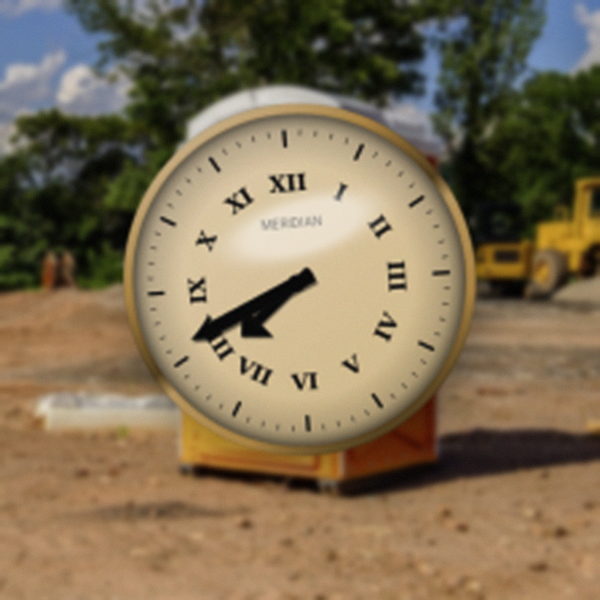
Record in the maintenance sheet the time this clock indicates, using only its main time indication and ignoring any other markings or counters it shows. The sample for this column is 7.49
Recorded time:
7.41
